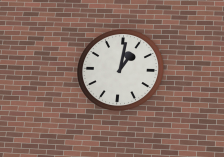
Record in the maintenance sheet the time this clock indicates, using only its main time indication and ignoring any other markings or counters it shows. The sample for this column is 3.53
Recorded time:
1.01
